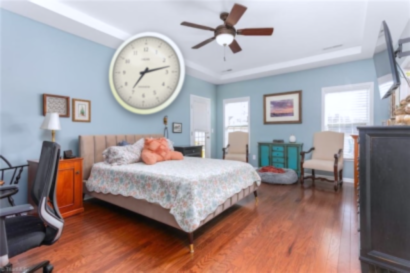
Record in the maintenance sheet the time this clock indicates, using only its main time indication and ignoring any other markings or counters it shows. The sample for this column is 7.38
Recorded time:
7.13
